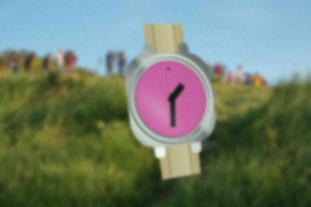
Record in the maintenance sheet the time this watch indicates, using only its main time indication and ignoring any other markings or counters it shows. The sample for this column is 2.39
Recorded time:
1.31
